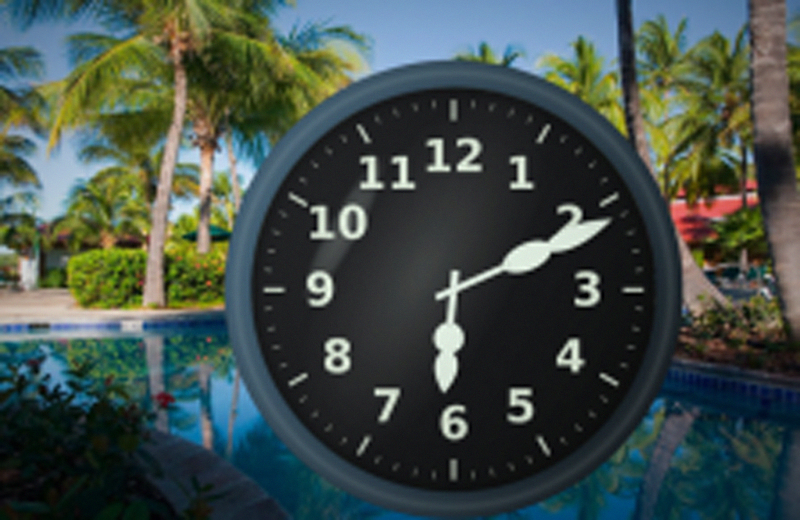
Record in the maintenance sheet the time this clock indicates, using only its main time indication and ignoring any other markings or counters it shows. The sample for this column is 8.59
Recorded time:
6.11
